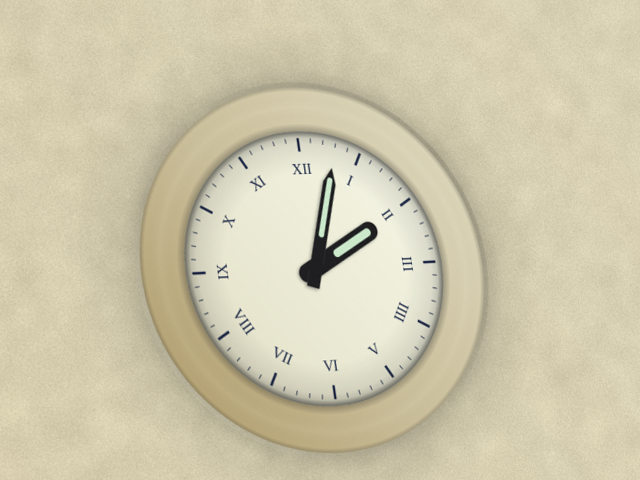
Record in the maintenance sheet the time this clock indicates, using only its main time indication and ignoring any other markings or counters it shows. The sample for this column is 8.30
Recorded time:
2.03
